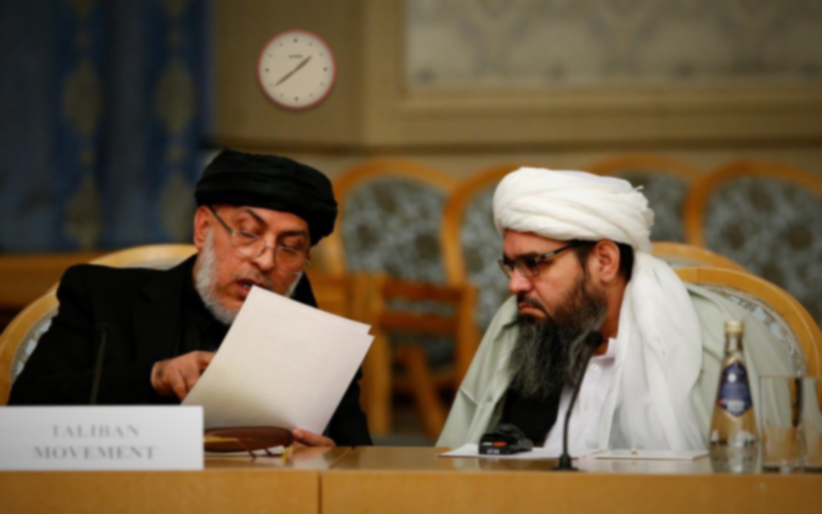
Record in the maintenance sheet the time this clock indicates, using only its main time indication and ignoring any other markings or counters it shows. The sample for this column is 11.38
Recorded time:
1.39
